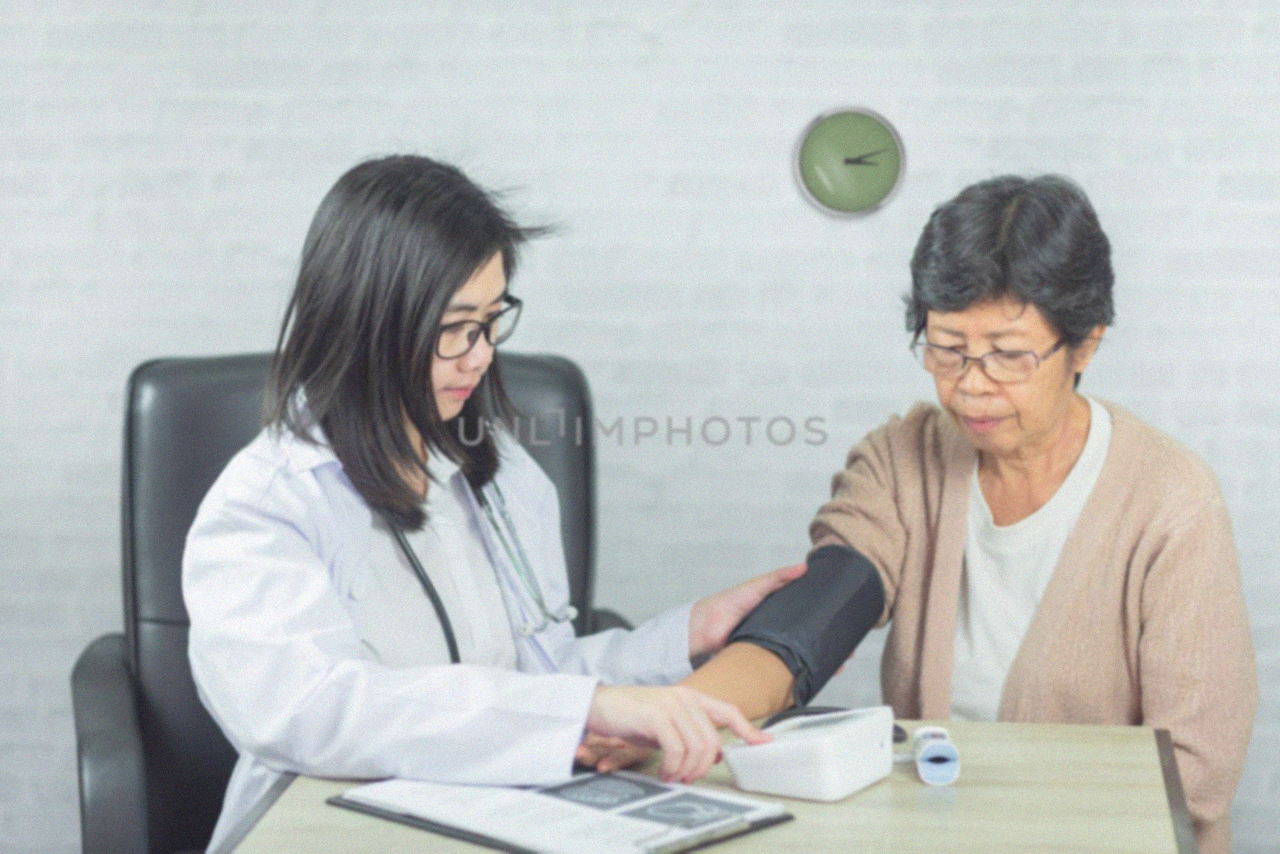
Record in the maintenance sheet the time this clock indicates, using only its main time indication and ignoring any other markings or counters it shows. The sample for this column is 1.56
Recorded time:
3.12
